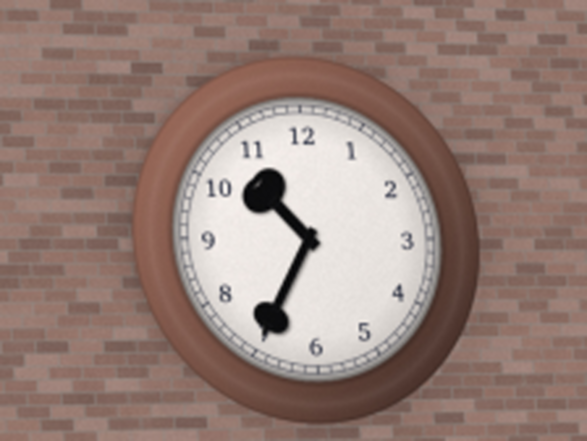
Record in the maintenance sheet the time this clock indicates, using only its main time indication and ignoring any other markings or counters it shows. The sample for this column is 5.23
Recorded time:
10.35
